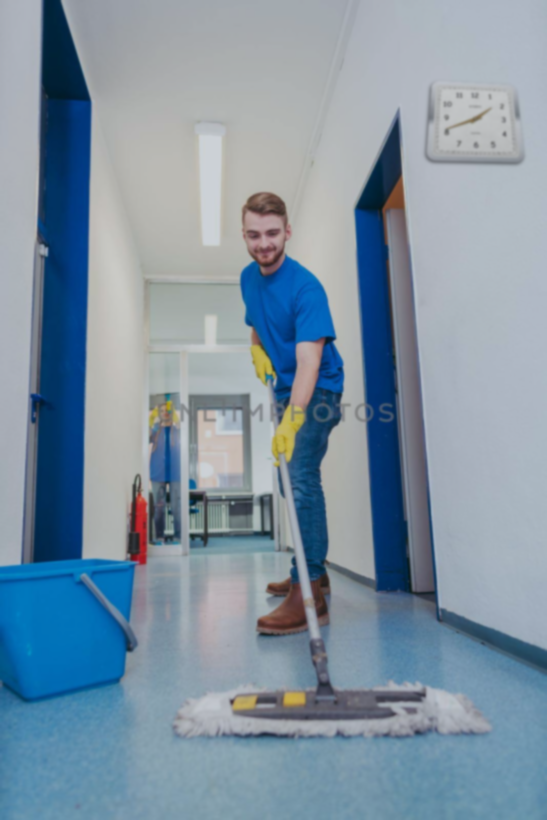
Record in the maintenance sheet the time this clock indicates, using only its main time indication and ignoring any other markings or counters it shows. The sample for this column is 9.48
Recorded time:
1.41
